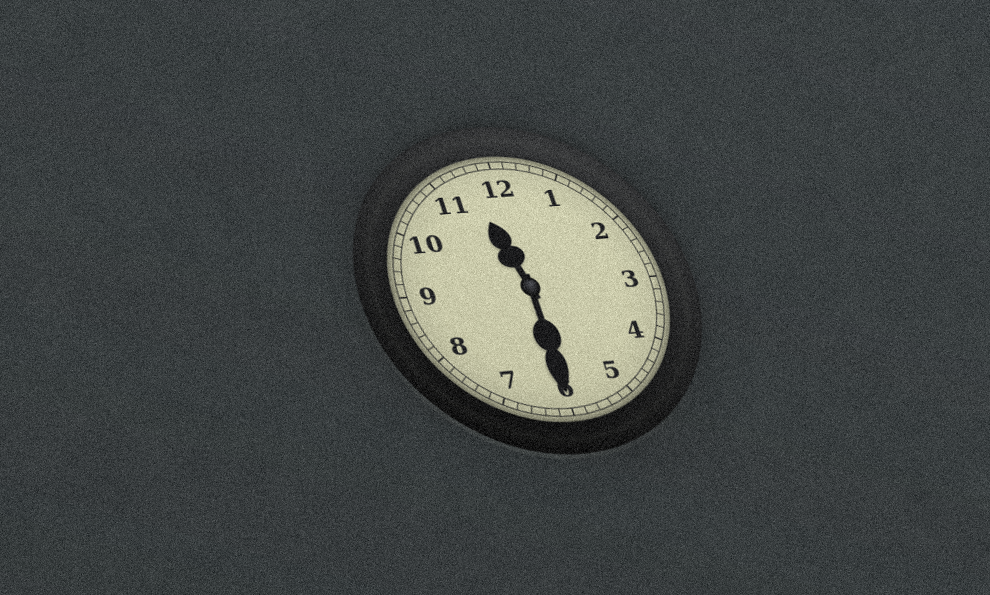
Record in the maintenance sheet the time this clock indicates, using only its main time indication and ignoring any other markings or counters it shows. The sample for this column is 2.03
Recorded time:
11.30
